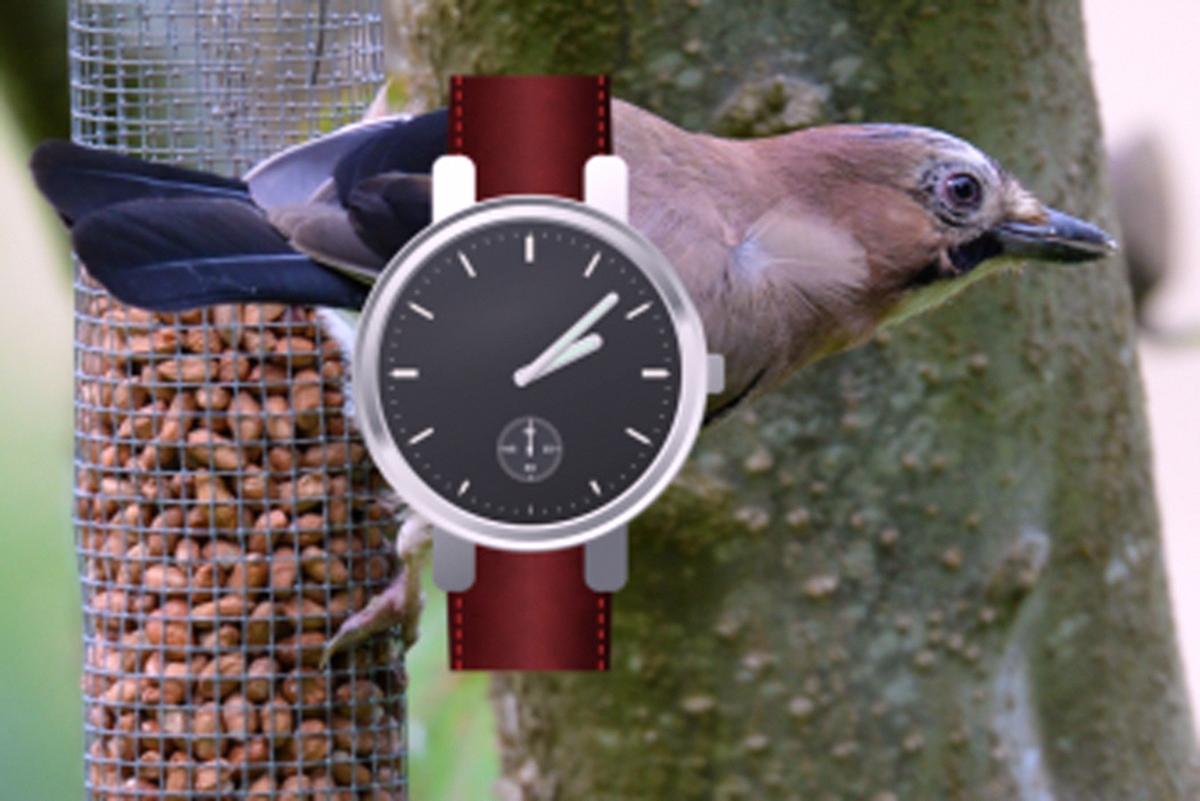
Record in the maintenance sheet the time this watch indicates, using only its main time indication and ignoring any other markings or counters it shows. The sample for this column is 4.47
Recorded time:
2.08
